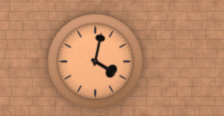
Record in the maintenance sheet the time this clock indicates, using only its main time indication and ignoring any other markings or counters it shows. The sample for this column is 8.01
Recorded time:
4.02
